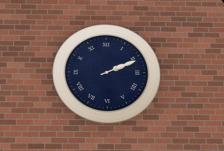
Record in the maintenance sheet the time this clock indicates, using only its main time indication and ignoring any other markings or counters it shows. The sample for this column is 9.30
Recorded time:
2.11
